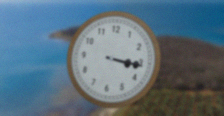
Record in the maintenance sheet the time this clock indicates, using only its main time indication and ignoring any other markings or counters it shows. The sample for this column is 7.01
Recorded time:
3.16
